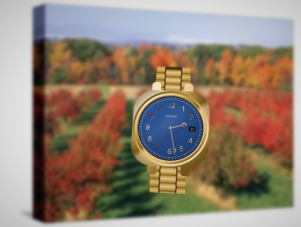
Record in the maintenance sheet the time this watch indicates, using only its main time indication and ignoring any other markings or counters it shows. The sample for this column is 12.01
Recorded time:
2.28
